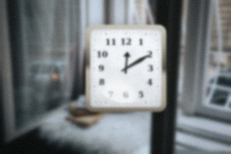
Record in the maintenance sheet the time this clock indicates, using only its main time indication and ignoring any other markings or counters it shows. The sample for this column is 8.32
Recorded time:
12.10
